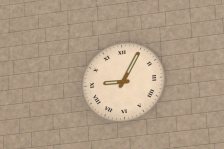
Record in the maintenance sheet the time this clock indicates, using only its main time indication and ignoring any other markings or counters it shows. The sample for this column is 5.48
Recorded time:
9.05
